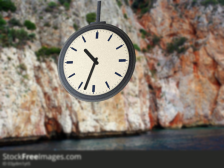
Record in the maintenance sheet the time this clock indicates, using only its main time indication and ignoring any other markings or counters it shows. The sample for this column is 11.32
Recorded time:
10.33
